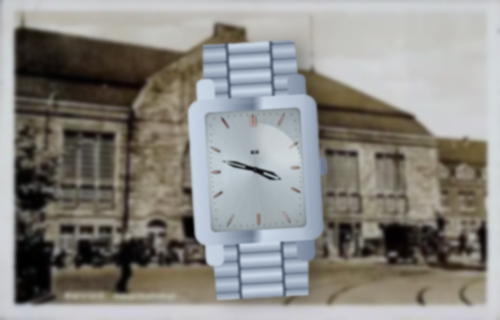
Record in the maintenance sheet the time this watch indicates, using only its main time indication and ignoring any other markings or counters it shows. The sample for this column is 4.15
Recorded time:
3.48
